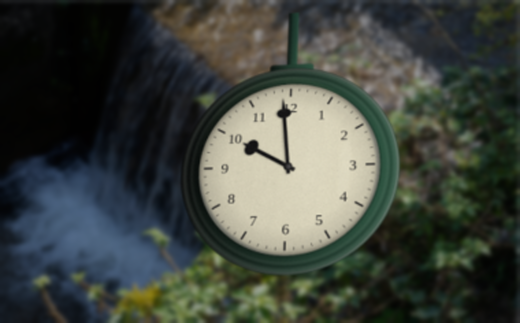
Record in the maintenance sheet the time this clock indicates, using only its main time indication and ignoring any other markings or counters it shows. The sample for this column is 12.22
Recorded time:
9.59
